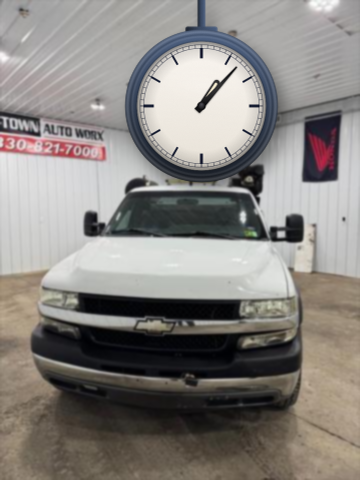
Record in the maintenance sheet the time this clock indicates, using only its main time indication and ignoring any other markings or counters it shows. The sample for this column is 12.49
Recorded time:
1.07
